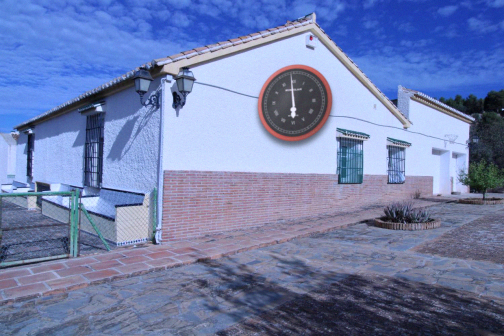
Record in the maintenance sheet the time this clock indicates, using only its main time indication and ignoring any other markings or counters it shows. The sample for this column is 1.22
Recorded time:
5.59
